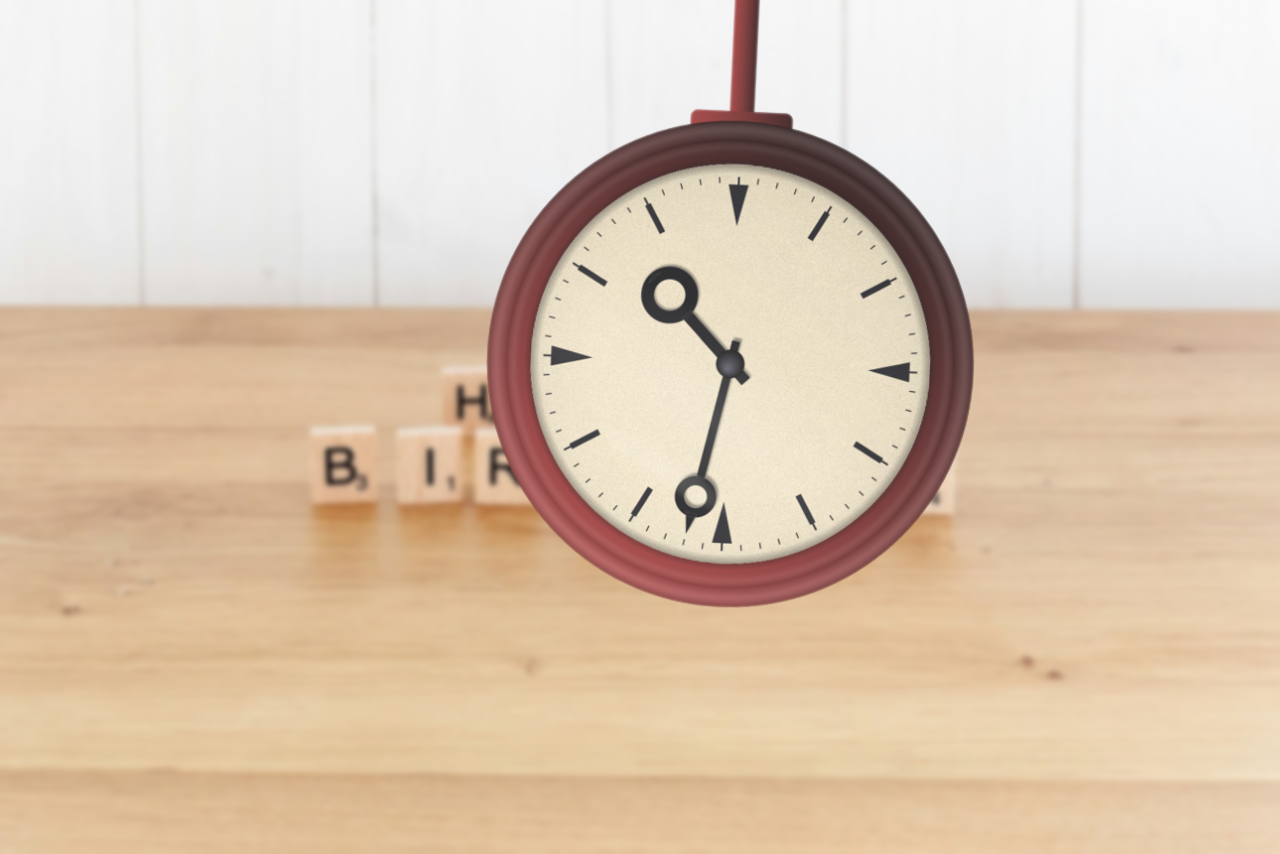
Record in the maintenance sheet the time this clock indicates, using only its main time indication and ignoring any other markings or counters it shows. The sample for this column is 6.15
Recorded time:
10.32
